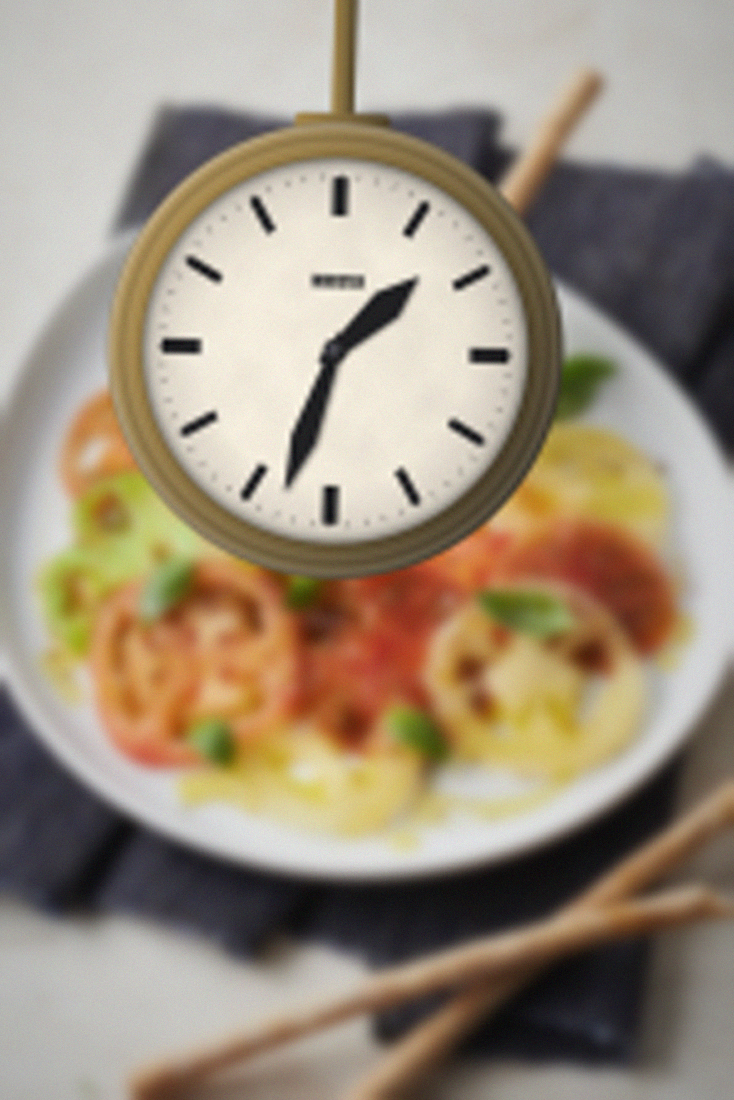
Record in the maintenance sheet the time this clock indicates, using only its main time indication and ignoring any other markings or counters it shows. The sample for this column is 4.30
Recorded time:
1.33
